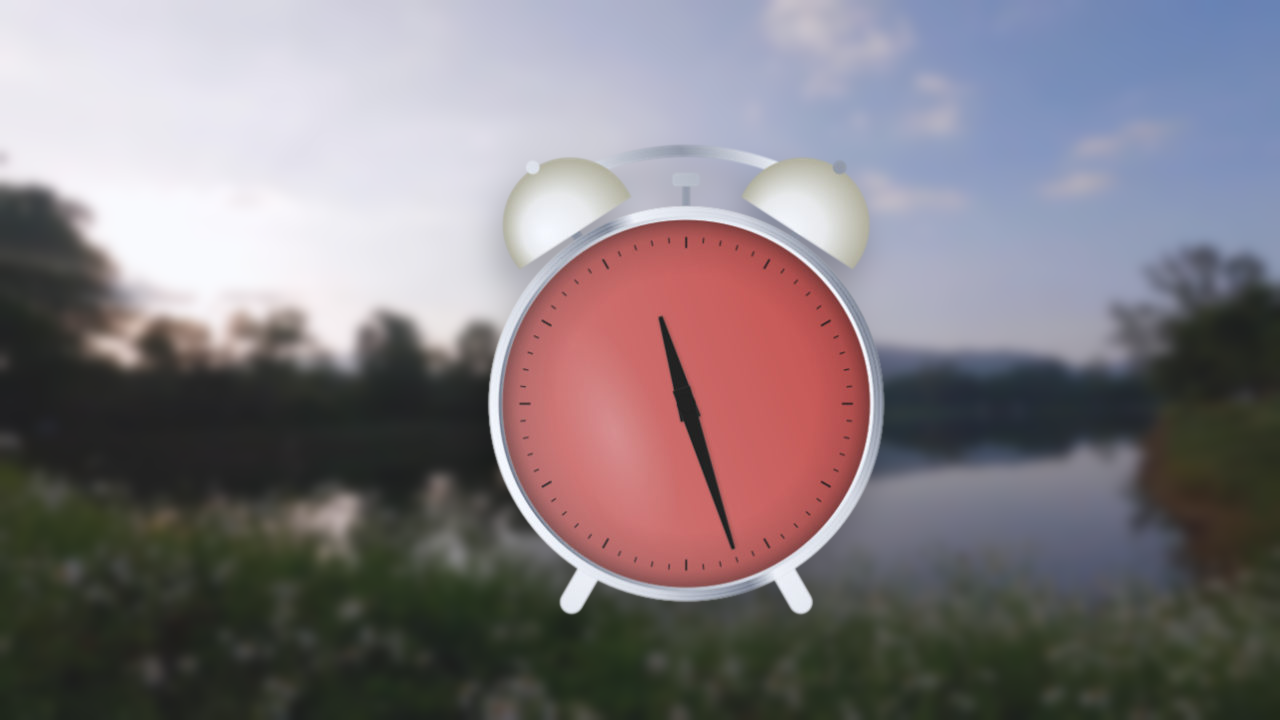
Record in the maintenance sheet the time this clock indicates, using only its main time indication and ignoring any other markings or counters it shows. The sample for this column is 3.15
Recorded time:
11.27
